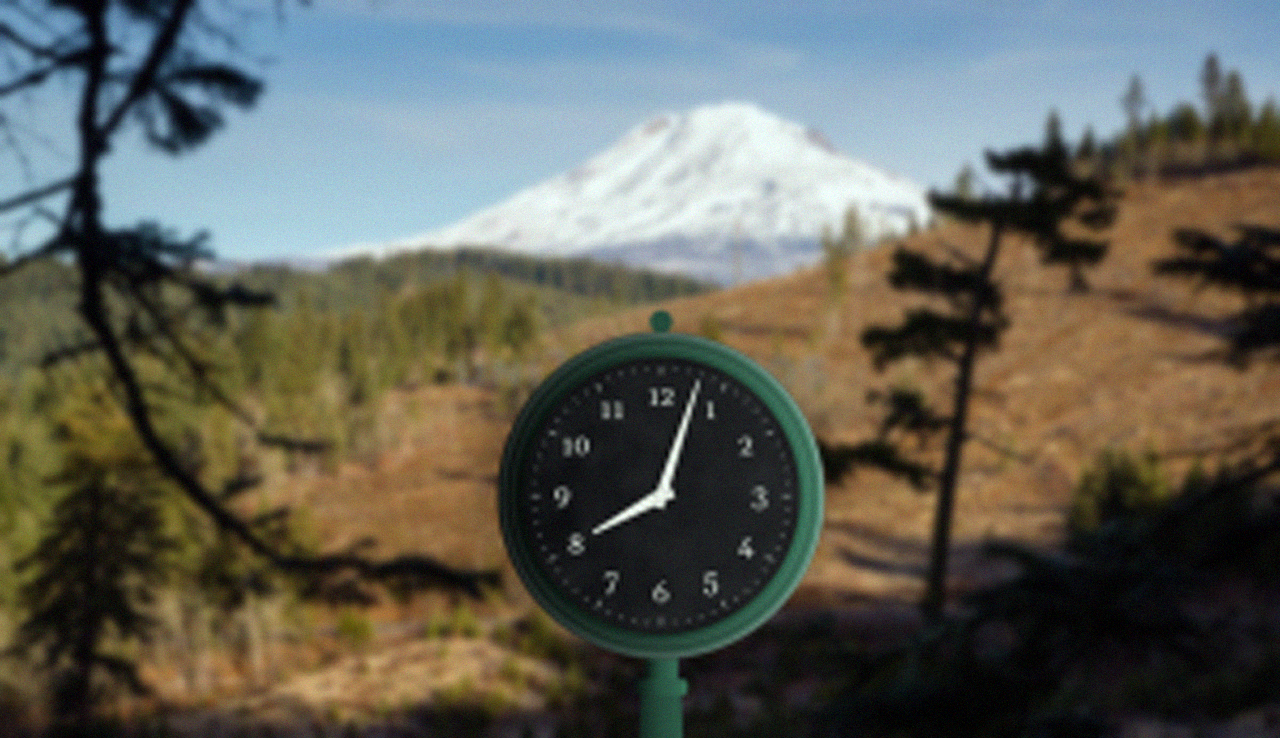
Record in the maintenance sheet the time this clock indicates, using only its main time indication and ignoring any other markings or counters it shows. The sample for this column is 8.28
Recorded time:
8.03
